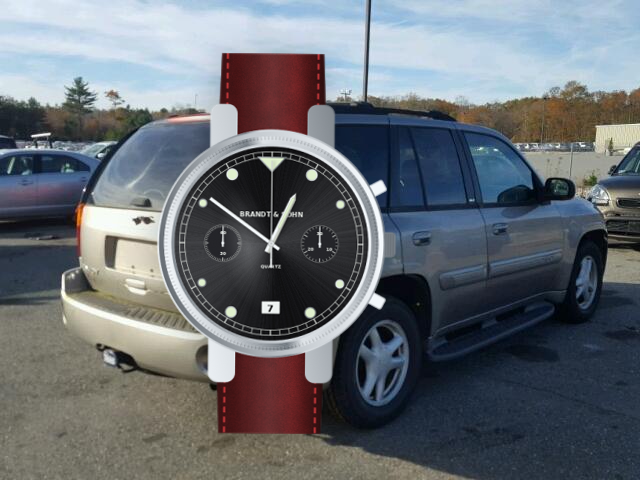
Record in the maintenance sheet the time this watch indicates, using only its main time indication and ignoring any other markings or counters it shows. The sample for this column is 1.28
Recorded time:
12.51
